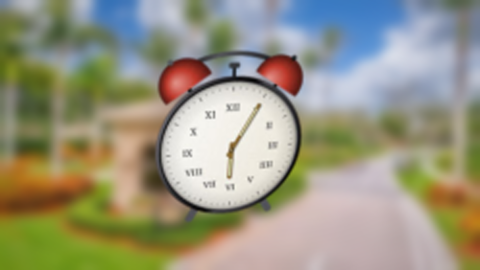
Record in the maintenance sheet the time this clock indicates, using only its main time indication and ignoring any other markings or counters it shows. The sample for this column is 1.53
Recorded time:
6.05
